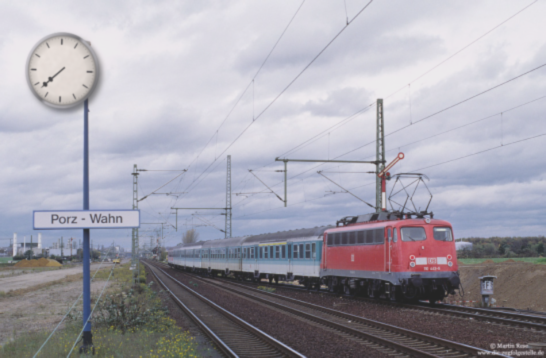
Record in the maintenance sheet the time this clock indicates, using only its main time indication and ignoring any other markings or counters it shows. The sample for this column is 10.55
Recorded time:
7.38
